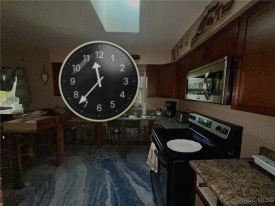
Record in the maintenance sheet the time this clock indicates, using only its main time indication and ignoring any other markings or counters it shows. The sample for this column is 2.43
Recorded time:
11.37
